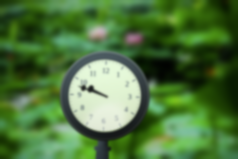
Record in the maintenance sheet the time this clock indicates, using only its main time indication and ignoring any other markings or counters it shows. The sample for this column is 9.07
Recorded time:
9.48
